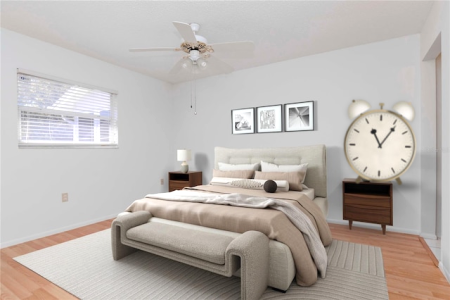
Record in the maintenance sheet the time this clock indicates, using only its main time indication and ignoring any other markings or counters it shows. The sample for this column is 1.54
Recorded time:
11.06
